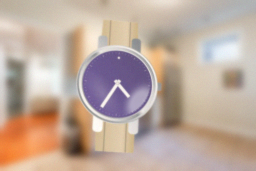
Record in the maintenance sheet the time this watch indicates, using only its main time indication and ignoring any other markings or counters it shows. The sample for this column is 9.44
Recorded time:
4.35
